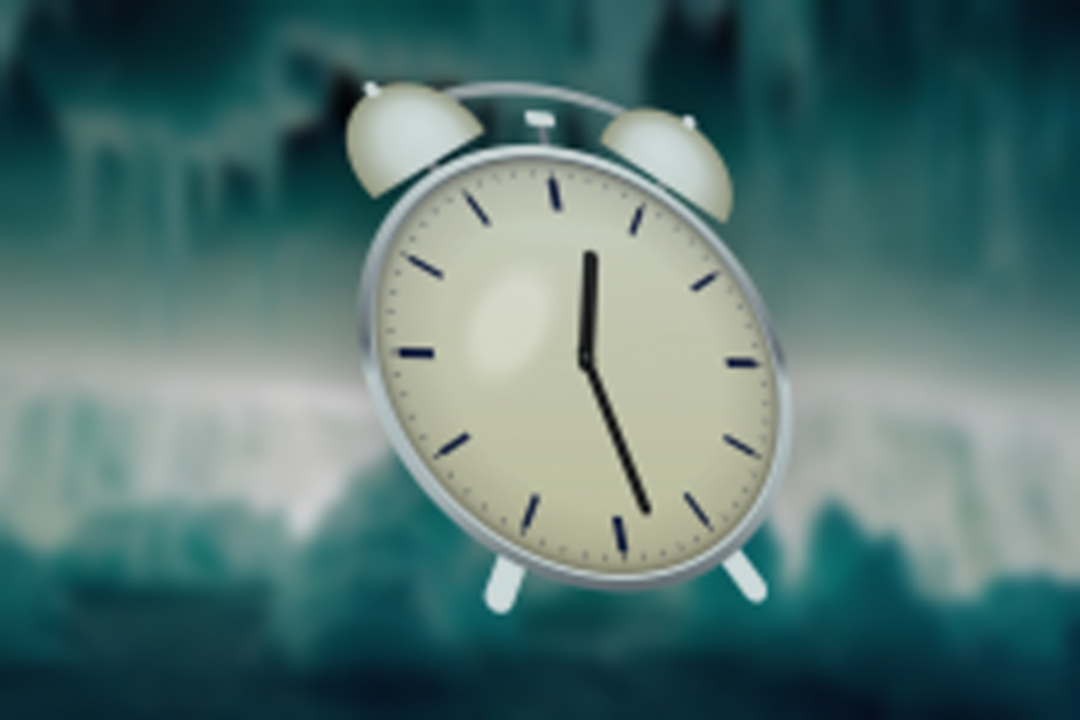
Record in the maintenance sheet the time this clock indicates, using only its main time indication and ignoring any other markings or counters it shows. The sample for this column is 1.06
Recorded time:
12.28
